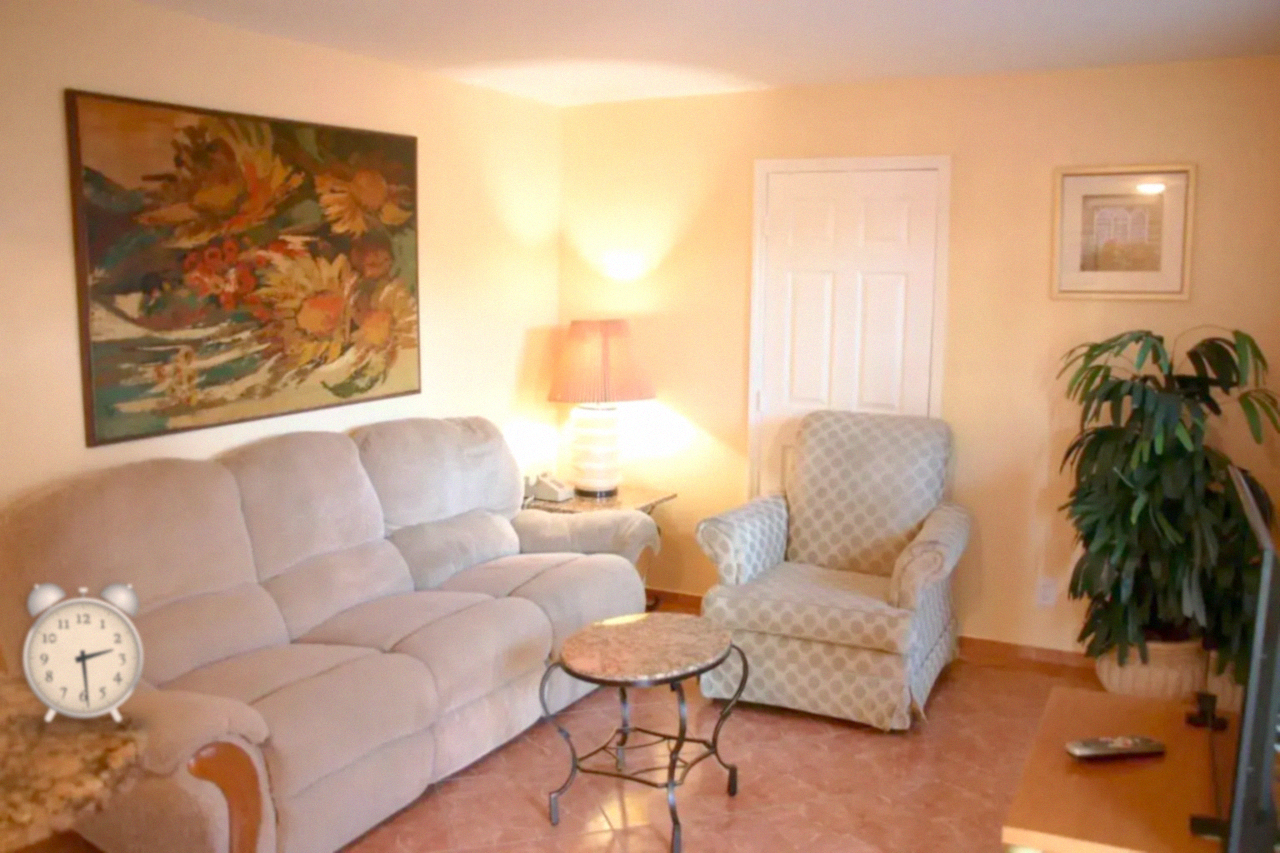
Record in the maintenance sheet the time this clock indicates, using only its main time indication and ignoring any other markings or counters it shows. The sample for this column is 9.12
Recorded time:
2.29
